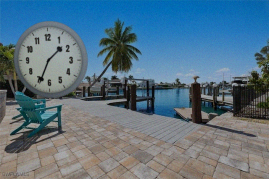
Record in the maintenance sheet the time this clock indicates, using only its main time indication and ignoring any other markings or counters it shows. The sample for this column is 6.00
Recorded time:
1.34
